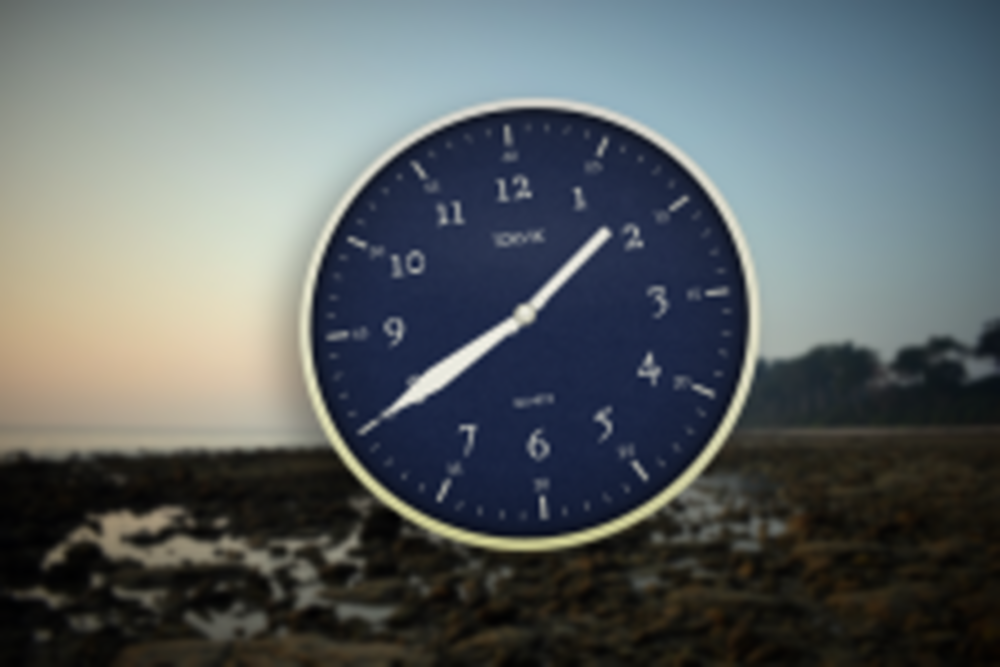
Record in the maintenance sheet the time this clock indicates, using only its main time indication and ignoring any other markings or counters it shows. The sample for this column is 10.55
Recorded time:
1.40
